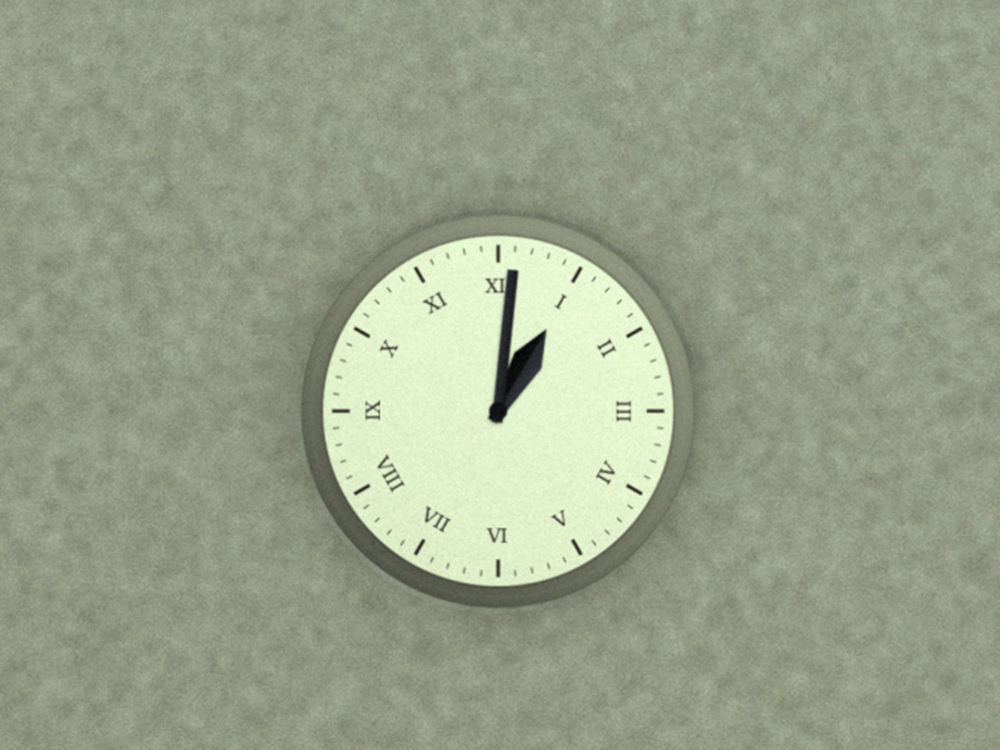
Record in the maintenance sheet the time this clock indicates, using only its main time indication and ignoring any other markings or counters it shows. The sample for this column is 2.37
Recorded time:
1.01
